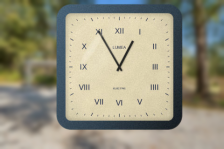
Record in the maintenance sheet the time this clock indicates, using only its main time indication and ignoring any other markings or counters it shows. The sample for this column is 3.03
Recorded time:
12.55
